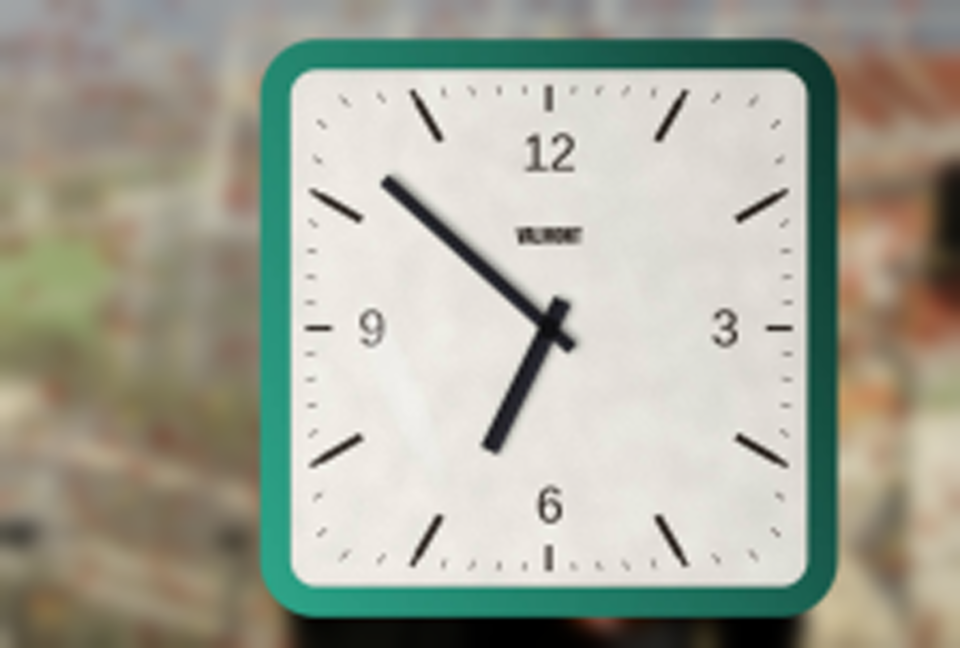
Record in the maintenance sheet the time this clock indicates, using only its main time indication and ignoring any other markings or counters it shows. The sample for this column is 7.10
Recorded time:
6.52
